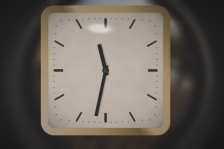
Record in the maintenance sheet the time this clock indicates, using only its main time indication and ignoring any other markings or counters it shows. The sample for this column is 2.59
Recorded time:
11.32
